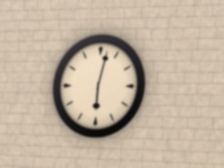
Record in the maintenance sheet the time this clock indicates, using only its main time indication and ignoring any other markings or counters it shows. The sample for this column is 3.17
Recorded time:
6.02
